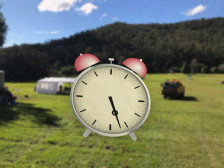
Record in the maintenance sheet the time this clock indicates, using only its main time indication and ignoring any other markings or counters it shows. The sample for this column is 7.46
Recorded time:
5.27
